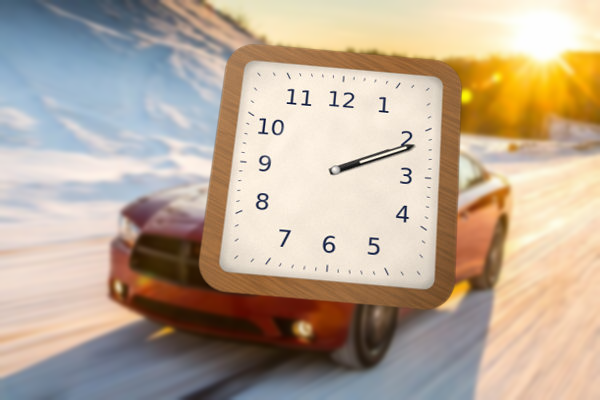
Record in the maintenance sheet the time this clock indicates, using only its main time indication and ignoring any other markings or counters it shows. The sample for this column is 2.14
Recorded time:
2.11
